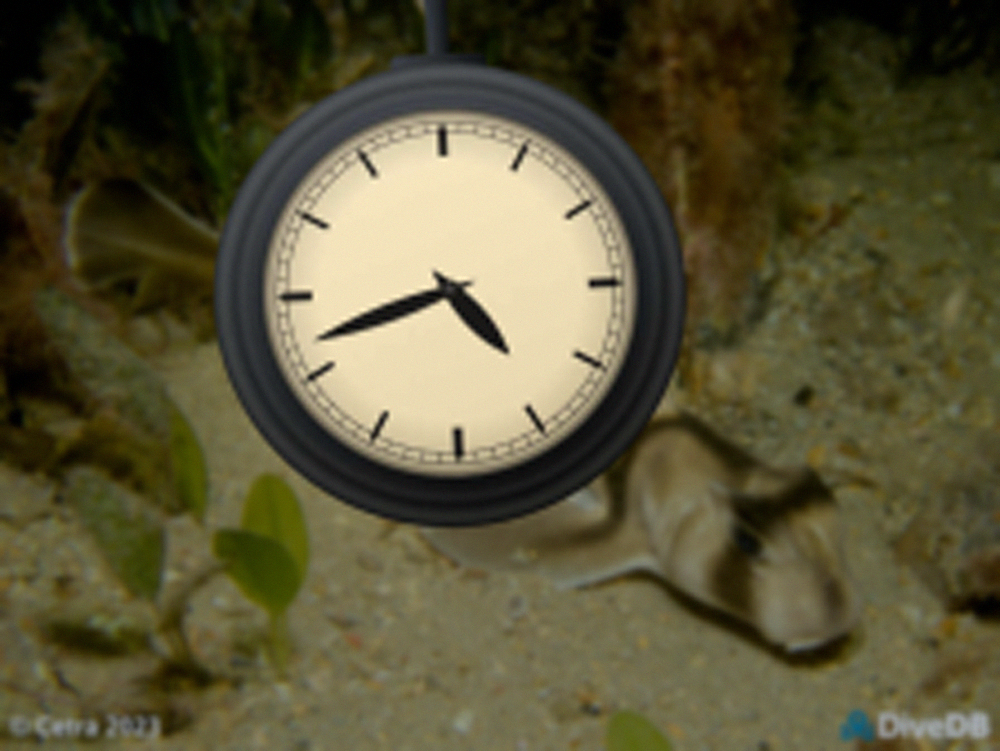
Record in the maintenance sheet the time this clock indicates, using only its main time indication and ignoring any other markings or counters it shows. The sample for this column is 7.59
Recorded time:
4.42
